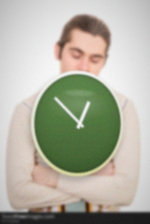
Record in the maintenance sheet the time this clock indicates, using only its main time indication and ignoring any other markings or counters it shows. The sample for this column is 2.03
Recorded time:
12.52
